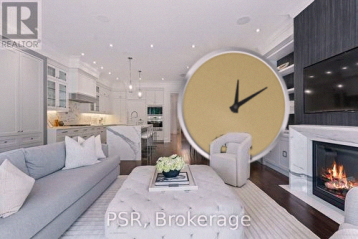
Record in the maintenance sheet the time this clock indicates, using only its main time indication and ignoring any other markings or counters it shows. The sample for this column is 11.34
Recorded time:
12.10
